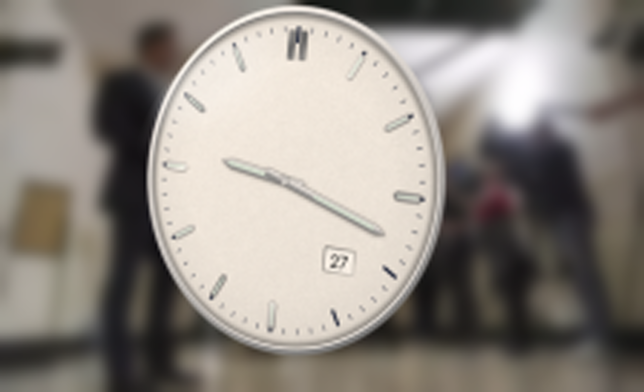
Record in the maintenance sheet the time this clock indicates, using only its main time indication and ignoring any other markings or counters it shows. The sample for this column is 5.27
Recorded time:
9.18
